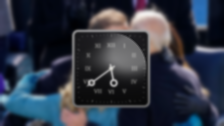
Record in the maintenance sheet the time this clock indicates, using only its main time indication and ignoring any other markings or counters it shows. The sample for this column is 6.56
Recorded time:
5.39
